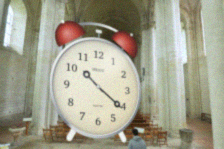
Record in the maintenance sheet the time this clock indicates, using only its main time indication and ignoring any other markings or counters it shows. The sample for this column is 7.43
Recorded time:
10.21
